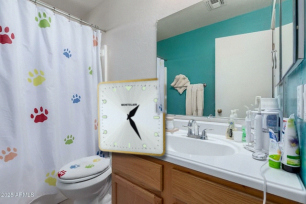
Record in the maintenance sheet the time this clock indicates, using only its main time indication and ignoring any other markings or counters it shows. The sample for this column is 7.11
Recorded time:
1.25
